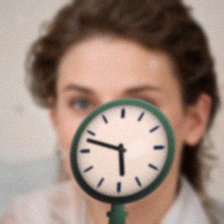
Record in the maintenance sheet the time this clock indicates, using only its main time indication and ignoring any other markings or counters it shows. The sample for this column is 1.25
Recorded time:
5.48
